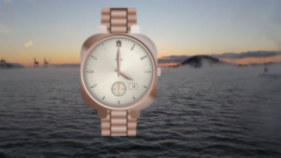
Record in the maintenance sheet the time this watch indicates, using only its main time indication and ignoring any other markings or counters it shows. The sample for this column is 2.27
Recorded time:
4.00
